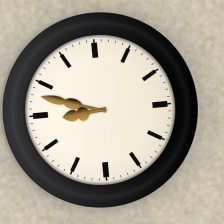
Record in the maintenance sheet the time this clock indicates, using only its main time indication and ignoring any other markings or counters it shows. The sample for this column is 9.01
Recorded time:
8.48
